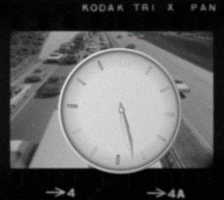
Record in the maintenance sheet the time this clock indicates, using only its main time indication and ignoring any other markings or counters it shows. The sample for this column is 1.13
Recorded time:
5.27
